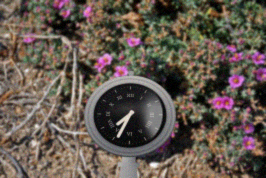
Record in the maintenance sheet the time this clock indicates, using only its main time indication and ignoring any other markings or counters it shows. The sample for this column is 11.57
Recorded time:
7.34
